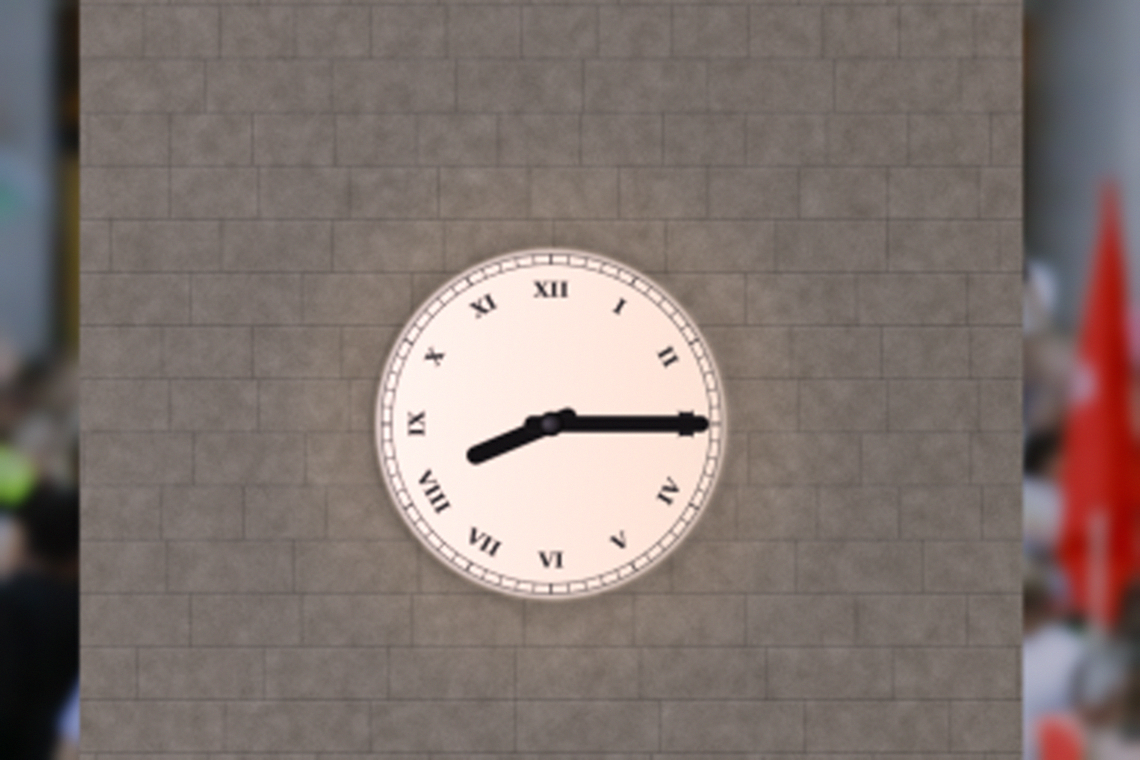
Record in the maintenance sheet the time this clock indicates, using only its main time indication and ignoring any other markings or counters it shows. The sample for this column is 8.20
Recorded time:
8.15
